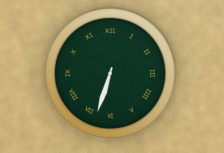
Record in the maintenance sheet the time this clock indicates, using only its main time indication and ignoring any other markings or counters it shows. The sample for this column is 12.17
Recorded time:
6.33
